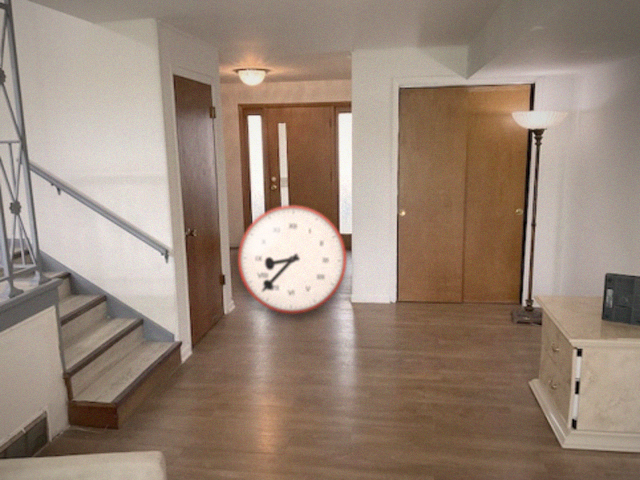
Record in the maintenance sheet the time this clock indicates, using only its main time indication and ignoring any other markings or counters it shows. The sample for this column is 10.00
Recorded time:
8.37
